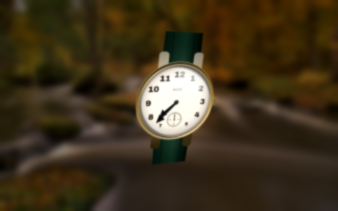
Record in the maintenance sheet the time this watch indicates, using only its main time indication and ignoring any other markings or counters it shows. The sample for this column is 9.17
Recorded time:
7.37
